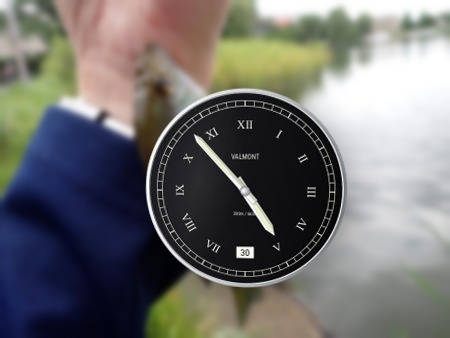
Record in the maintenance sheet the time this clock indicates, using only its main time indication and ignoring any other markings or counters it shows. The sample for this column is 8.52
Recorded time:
4.53
